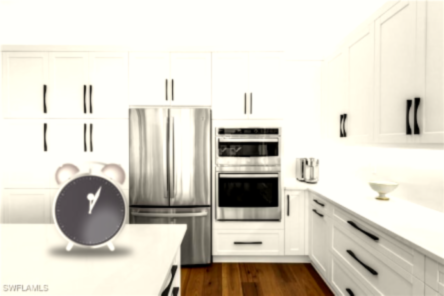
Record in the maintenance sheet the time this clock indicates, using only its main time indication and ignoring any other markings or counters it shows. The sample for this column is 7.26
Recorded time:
12.04
